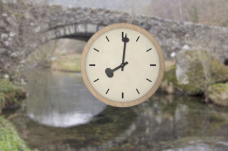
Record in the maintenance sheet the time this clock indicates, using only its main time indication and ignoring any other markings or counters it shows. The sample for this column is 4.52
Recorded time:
8.01
